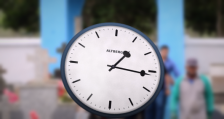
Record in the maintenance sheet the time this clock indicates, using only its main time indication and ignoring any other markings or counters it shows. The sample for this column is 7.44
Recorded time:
1.16
